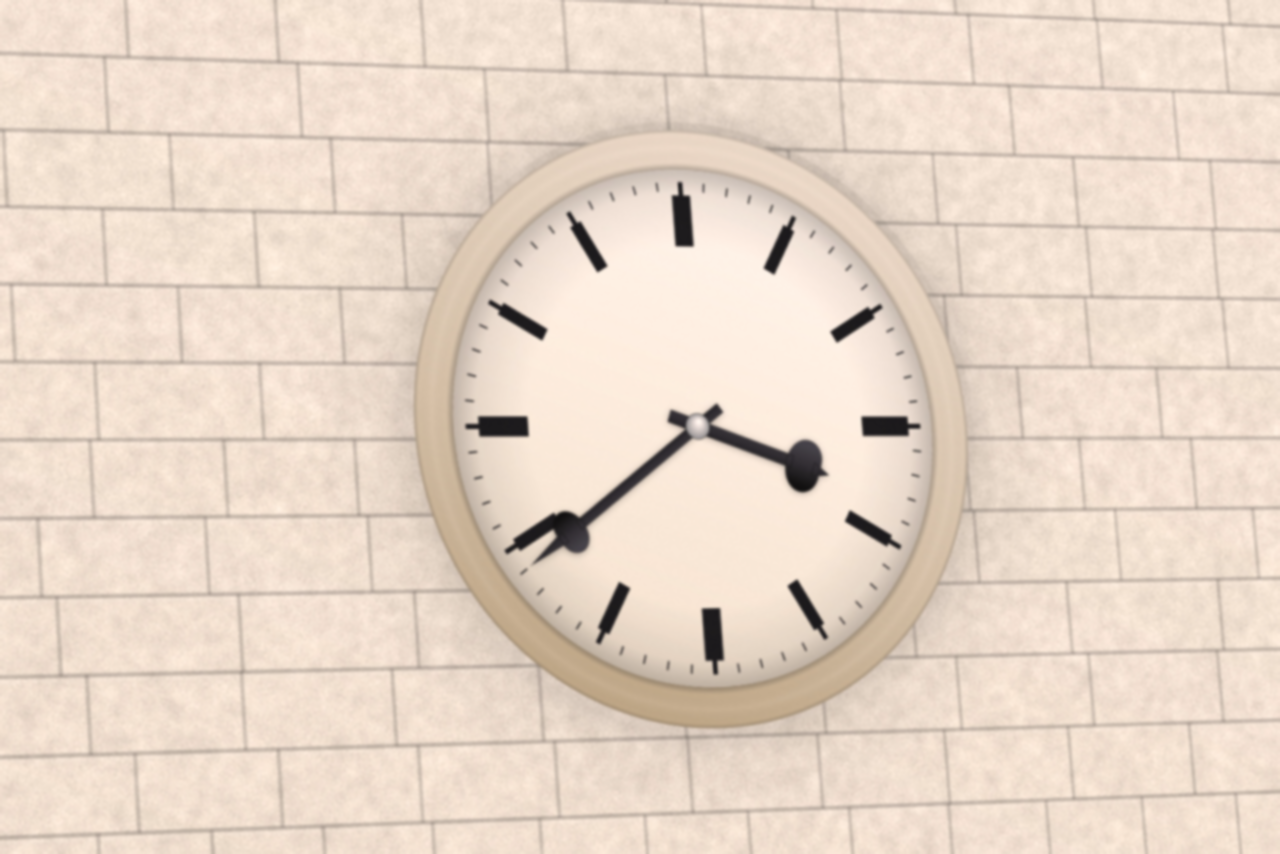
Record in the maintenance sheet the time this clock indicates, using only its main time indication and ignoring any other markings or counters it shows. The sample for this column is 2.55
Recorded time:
3.39
